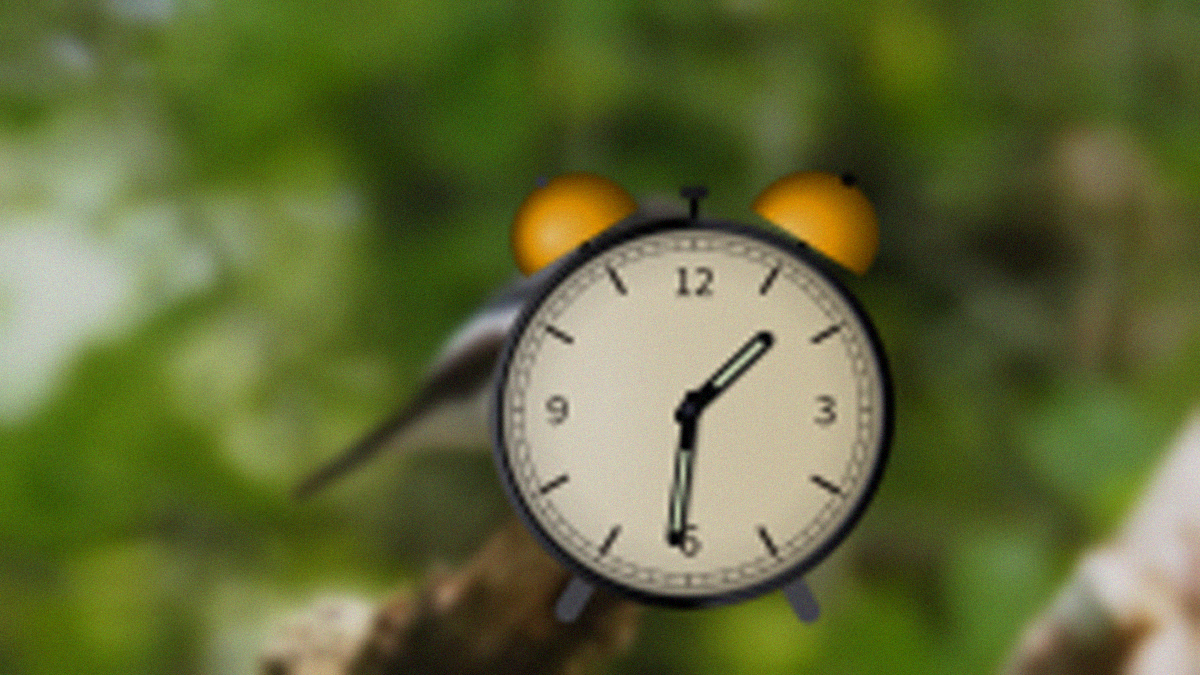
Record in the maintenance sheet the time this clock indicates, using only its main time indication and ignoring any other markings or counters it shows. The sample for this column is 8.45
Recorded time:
1.31
